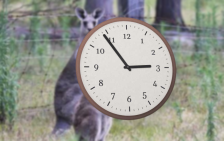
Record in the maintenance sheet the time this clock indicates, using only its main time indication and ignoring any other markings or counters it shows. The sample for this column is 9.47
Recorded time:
2.54
